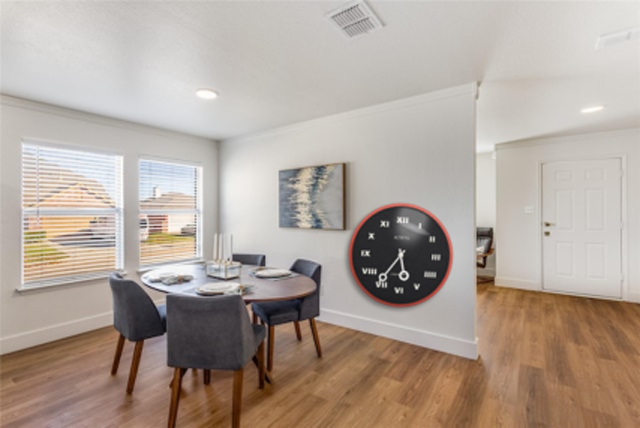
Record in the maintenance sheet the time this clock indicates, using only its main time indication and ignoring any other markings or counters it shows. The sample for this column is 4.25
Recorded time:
5.36
